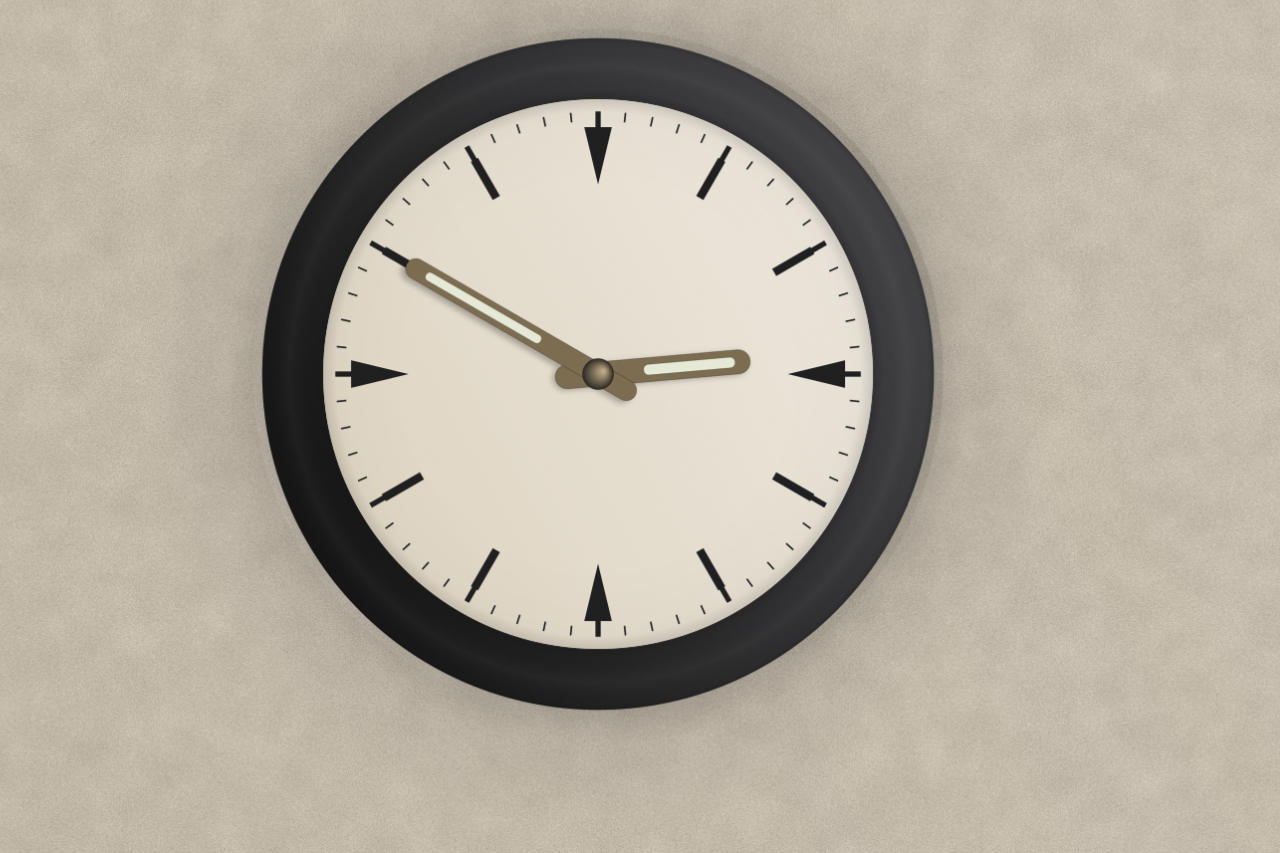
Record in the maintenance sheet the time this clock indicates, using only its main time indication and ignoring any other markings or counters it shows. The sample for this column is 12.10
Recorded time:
2.50
